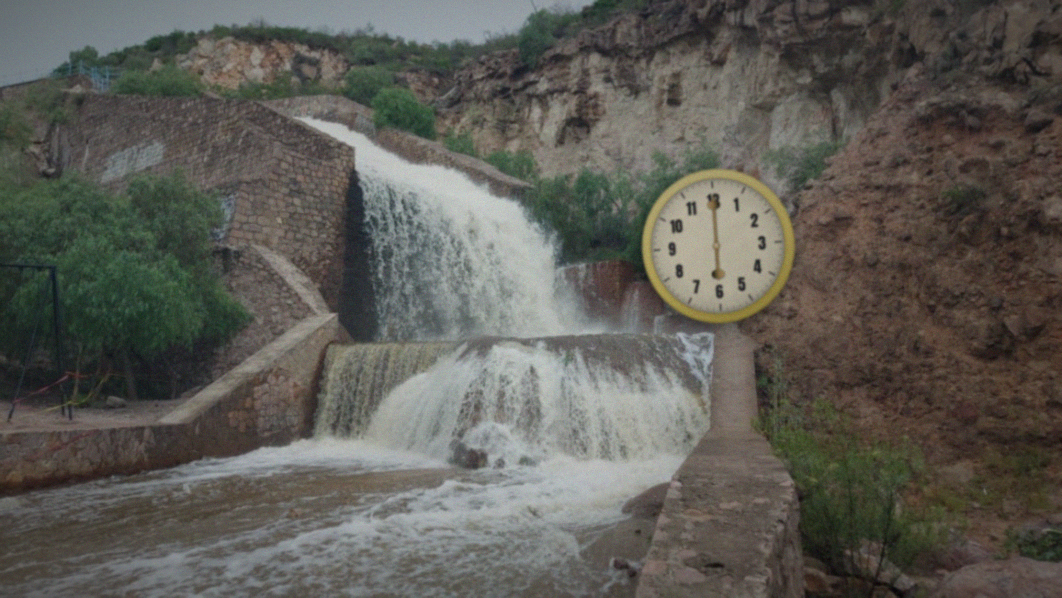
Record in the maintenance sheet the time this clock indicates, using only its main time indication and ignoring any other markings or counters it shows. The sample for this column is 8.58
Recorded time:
6.00
